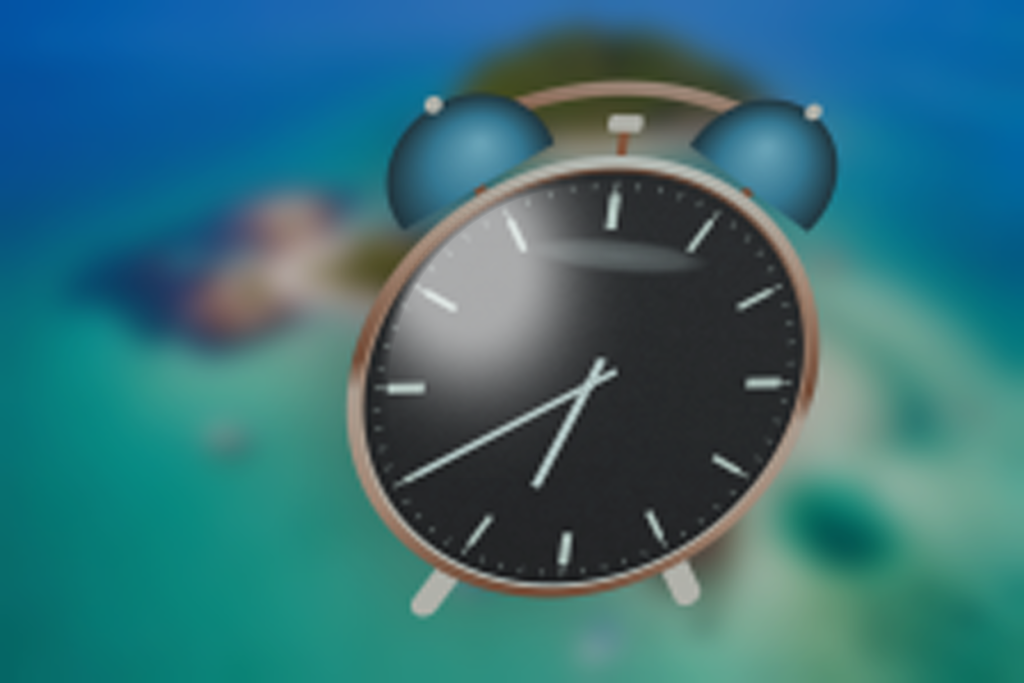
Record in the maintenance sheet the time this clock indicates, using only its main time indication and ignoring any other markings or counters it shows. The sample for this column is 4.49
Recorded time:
6.40
